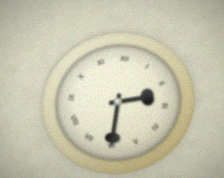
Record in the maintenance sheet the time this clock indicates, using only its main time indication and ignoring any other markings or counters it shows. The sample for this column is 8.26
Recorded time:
2.30
